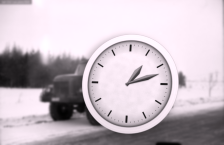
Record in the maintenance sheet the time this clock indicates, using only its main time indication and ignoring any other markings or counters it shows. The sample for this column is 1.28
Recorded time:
1.12
